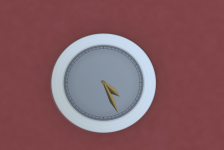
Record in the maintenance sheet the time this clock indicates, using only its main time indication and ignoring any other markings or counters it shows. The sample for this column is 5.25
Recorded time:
4.26
